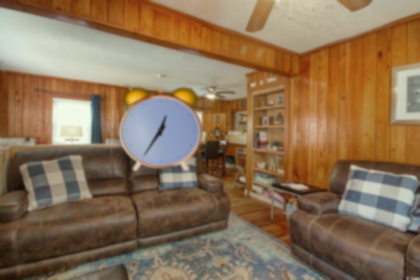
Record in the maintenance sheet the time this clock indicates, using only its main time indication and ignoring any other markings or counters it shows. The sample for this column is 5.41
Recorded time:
12.35
